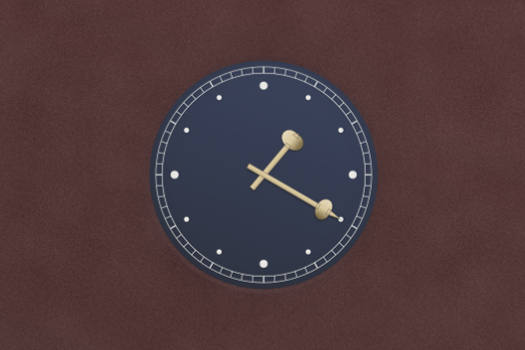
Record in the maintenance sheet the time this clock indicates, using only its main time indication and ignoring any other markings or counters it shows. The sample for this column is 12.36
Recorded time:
1.20
